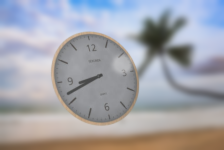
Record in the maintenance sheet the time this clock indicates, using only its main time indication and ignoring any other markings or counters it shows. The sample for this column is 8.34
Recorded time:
8.42
